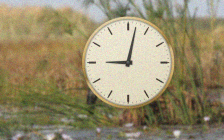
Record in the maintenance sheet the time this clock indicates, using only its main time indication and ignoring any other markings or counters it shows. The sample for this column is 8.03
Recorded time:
9.02
